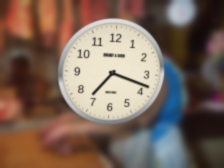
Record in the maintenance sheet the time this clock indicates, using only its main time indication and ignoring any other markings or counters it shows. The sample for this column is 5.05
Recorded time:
7.18
